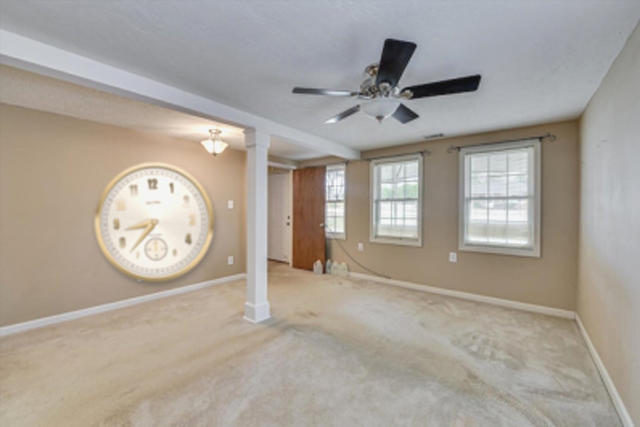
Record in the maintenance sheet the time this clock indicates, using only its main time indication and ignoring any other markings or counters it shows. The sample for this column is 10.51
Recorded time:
8.37
